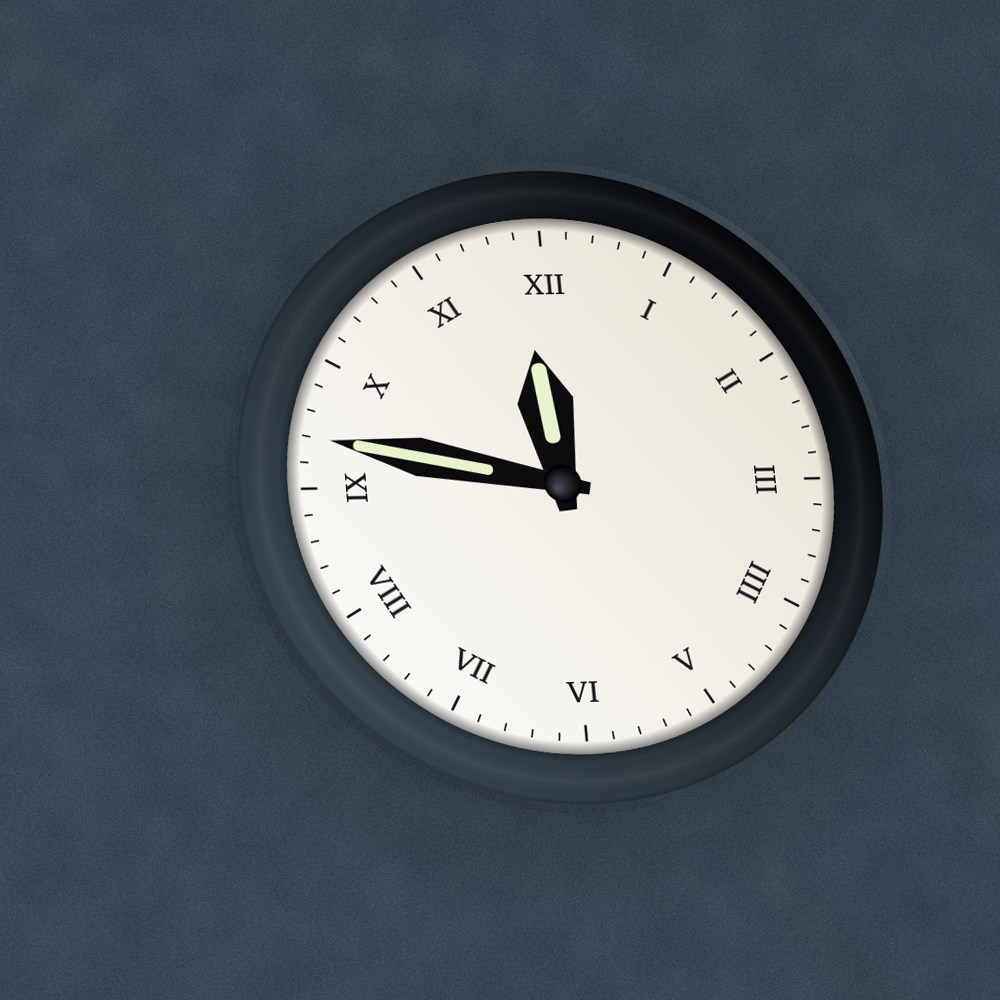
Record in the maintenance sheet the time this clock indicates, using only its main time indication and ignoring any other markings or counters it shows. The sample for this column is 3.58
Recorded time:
11.47
